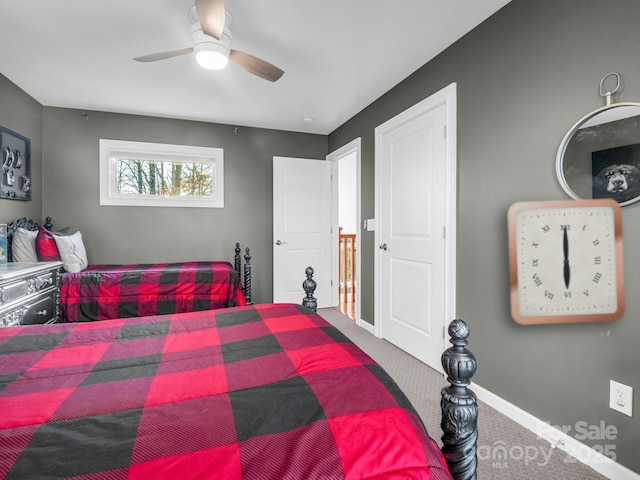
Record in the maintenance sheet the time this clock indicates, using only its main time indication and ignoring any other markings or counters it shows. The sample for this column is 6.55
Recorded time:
6.00
